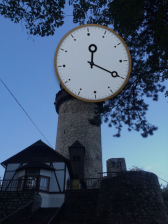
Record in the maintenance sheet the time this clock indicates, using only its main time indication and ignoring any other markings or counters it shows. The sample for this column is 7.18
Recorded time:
12.20
